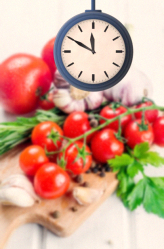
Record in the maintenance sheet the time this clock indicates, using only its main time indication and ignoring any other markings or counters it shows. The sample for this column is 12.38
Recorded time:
11.50
